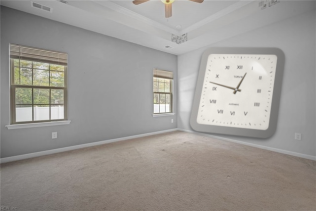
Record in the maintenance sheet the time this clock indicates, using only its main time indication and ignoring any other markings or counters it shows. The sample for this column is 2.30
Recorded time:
12.47
